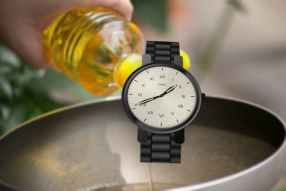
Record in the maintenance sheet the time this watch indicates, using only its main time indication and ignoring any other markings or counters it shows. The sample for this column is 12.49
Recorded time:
1.41
